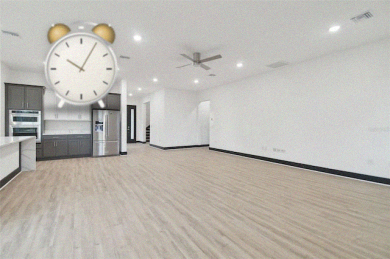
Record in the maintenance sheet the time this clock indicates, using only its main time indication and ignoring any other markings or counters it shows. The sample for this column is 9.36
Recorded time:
10.05
